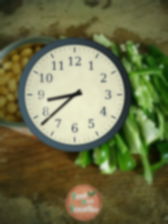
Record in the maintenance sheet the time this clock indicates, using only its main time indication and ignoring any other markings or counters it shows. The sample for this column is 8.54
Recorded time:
8.38
